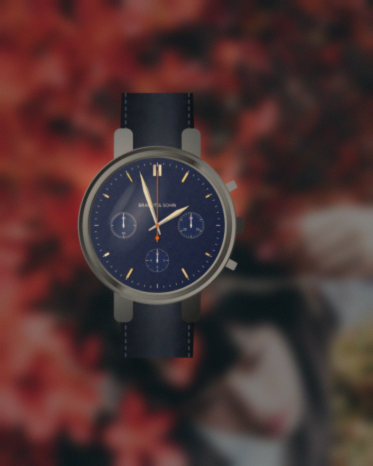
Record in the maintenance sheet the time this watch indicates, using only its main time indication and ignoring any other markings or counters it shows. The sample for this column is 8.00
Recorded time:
1.57
